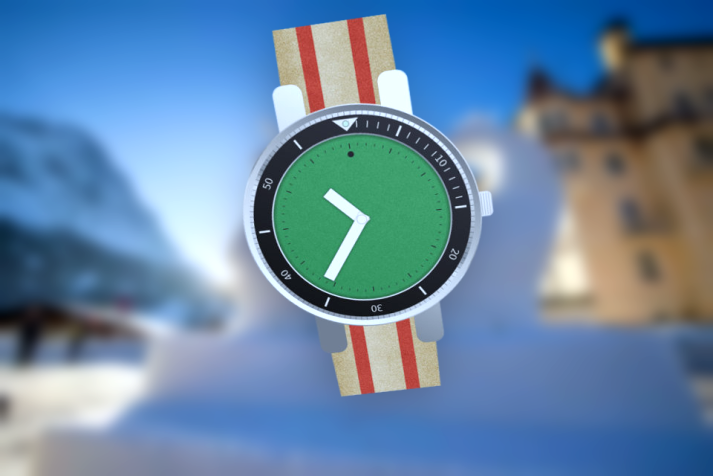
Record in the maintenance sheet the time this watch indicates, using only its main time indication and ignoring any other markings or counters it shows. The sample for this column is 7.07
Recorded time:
10.36
